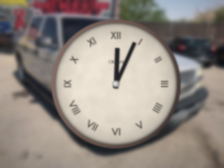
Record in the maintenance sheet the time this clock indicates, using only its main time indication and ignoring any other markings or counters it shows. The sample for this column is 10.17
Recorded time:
12.04
